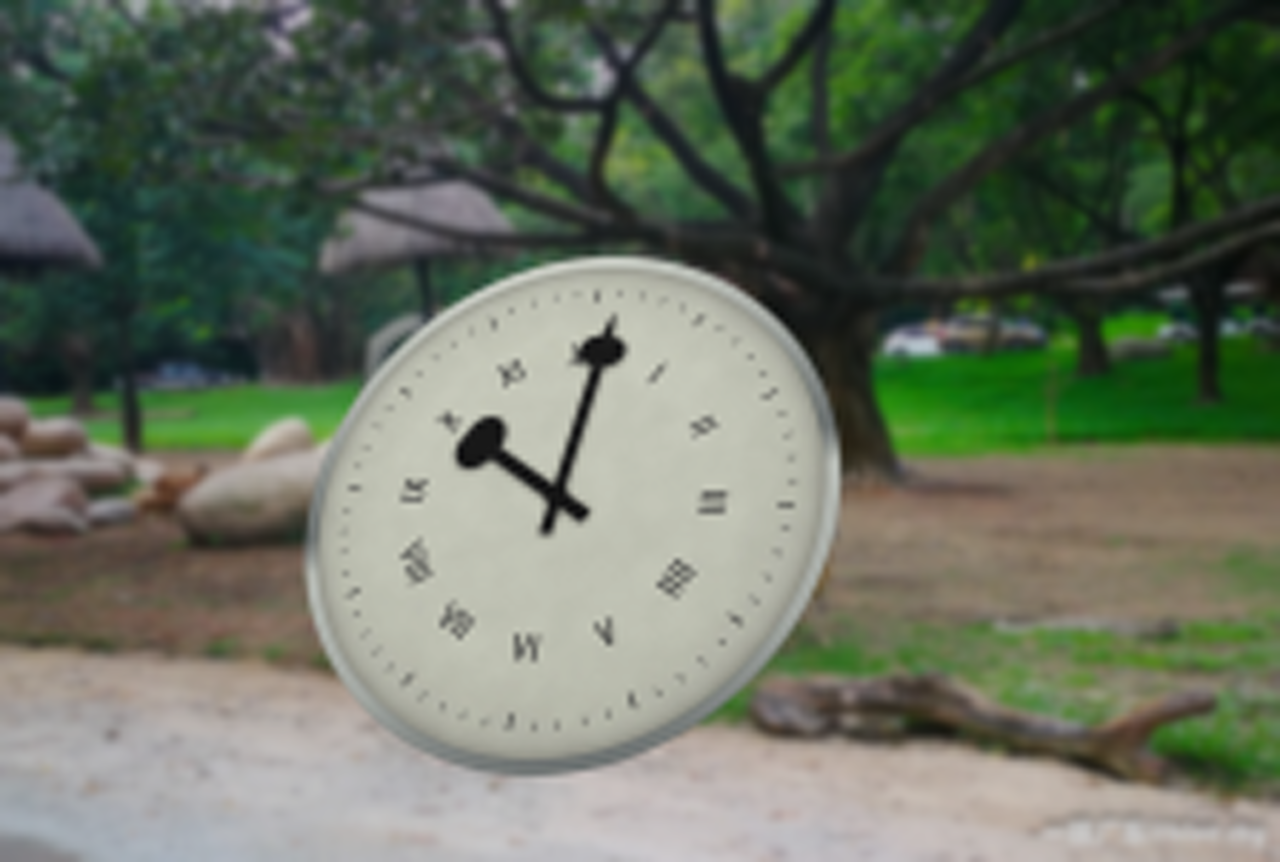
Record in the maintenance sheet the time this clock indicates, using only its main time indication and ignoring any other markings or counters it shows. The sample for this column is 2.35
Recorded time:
10.01
